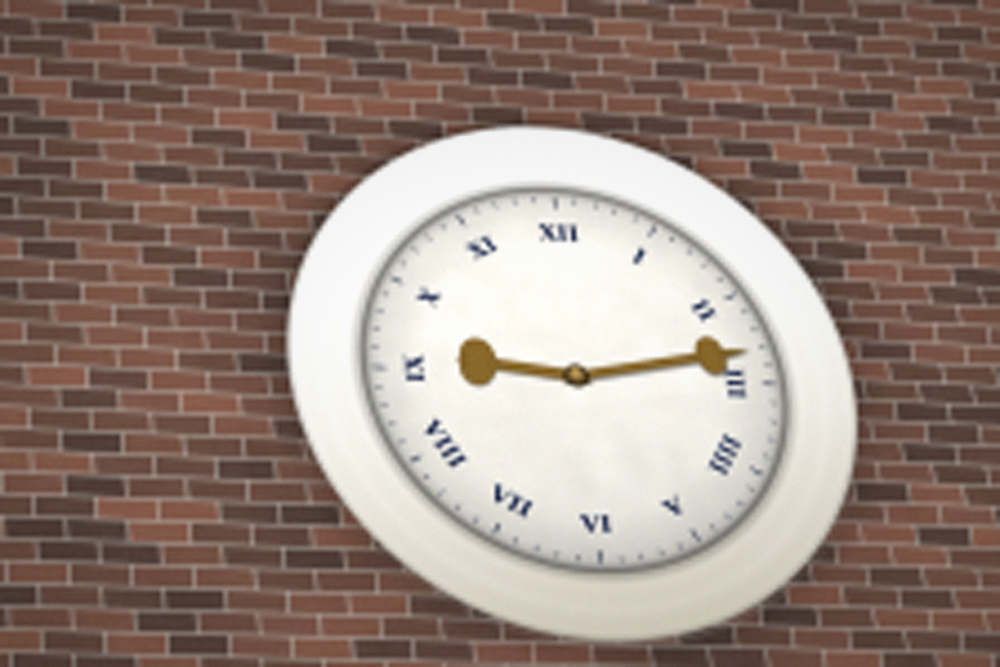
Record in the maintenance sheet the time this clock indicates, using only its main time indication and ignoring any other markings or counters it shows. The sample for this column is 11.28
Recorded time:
9.13
